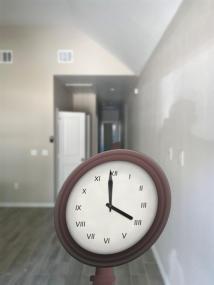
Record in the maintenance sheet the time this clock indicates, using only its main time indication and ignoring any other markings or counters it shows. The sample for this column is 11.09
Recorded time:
3.59
